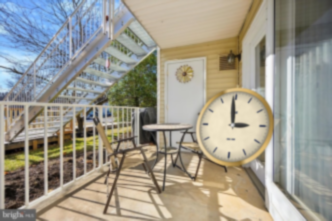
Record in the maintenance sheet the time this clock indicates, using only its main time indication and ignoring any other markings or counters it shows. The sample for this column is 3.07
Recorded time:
2.59
